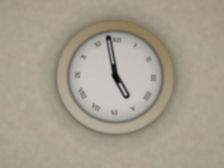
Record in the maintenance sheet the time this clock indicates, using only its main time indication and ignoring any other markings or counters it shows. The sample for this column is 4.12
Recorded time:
4.58
